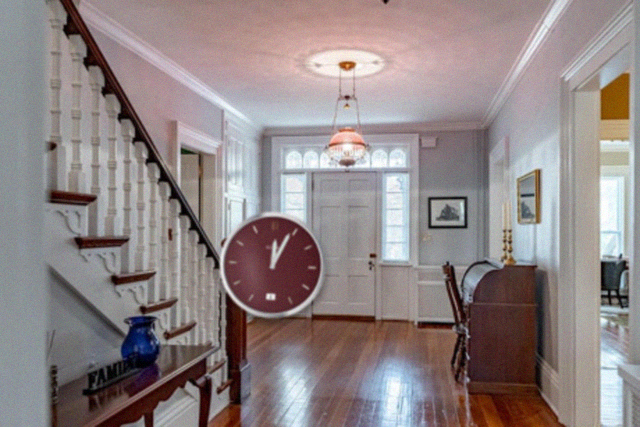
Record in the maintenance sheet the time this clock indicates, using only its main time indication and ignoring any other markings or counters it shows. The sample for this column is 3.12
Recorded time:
12.04
